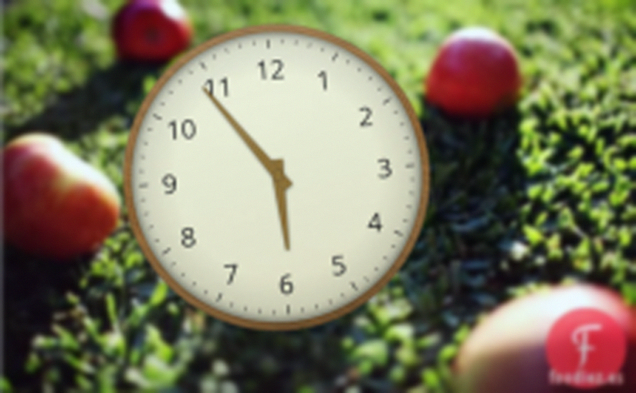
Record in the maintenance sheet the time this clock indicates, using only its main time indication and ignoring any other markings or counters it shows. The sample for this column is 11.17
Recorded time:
5.54
